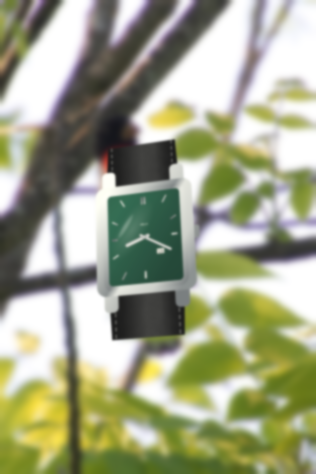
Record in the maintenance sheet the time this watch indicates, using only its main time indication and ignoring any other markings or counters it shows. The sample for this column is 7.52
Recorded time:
8.20
